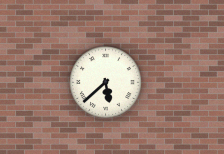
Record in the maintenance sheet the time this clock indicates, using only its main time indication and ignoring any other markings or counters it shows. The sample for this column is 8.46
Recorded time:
5.38
